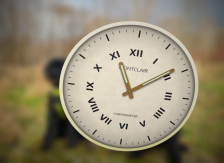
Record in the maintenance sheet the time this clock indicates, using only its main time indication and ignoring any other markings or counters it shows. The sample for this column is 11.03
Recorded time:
11.09
